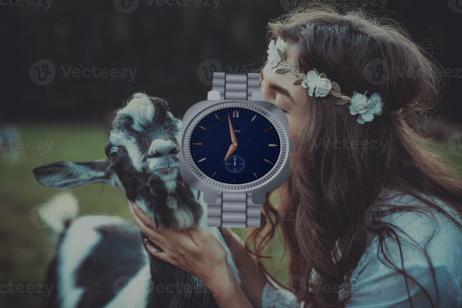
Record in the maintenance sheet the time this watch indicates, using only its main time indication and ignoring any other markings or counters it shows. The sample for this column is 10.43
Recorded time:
6.58
